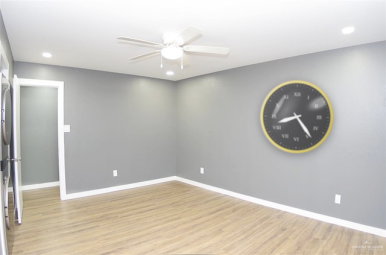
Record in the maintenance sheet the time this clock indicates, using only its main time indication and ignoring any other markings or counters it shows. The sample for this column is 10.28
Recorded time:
8.24
